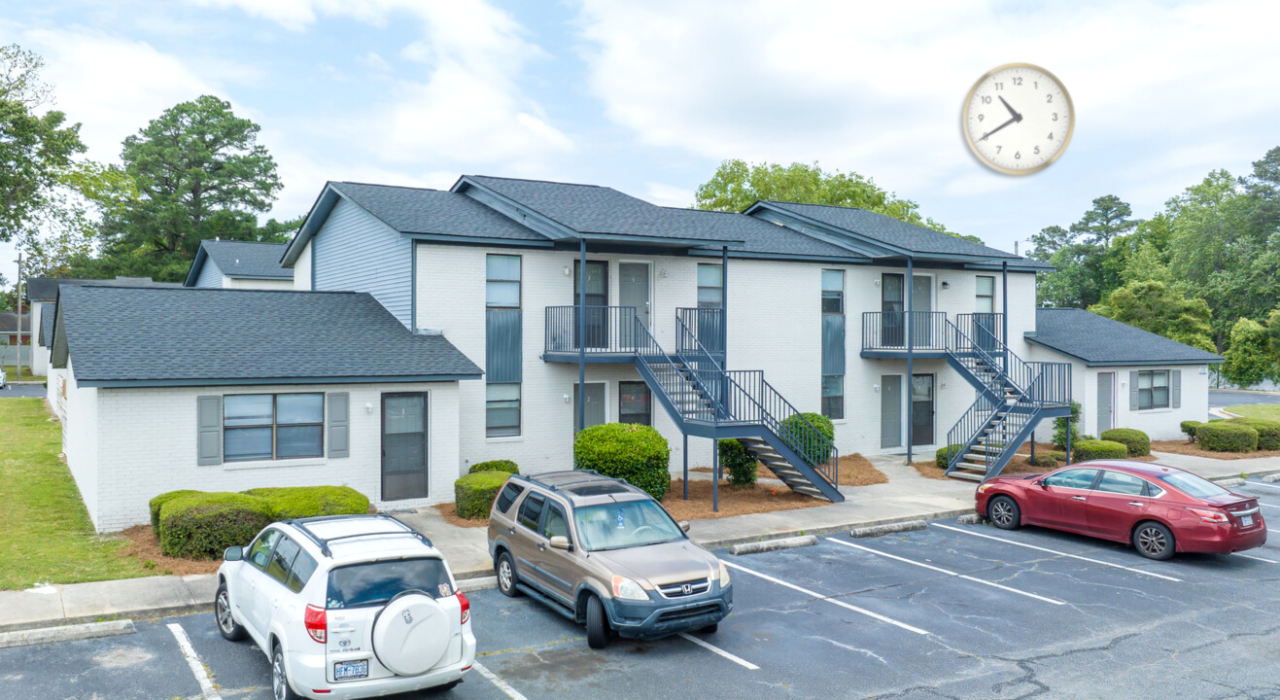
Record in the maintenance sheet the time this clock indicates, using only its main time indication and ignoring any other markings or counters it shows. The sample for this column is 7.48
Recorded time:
10.40
